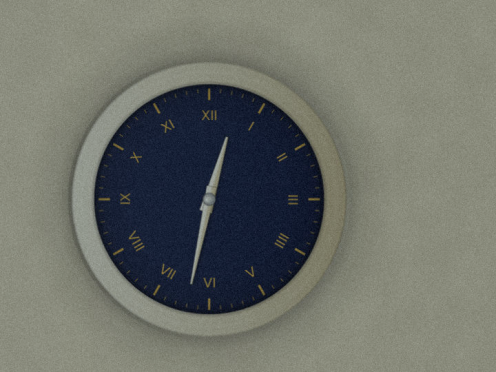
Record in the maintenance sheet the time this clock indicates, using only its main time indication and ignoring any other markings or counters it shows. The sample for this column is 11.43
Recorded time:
12.32
